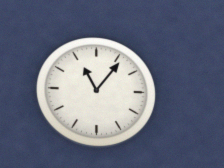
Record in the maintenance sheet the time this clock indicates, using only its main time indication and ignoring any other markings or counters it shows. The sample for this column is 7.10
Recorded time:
11.06
